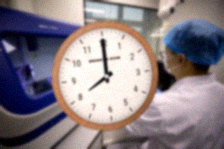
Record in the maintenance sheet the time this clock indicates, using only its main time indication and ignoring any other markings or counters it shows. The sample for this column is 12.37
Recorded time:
8.00
